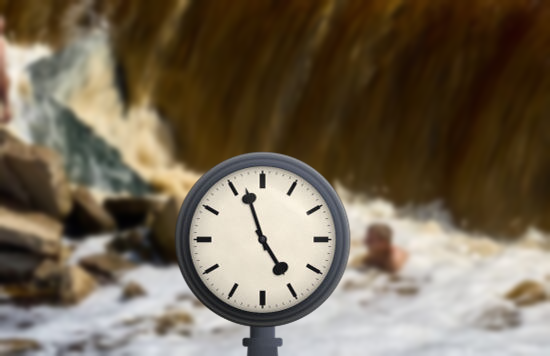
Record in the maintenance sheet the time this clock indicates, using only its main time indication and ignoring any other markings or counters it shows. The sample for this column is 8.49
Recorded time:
4.57
